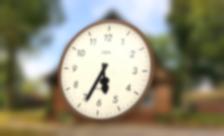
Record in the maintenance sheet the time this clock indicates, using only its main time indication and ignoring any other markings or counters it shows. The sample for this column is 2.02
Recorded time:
5.34
